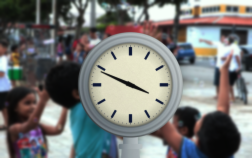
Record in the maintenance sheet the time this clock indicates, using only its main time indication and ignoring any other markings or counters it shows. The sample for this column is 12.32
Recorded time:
3.49
